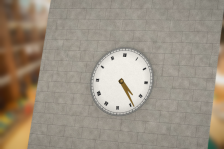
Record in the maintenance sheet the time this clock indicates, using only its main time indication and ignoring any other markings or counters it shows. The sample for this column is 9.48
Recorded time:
4.24
